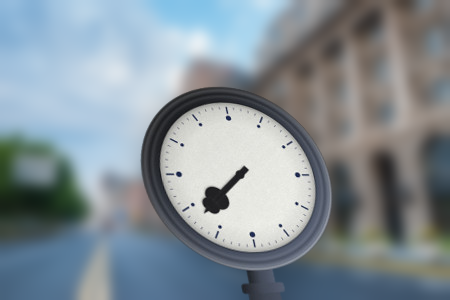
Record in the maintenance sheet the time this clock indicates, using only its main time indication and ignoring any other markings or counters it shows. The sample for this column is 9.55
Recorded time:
7.38
